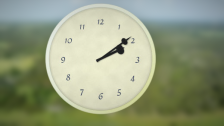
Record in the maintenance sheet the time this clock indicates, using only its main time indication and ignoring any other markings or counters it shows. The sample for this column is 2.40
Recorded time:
2.09
